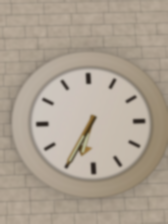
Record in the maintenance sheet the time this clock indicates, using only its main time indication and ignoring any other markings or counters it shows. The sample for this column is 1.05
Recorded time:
6.35
